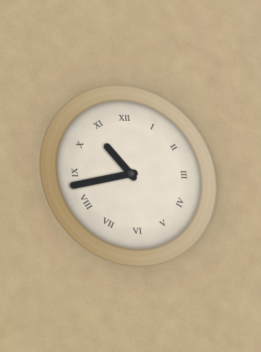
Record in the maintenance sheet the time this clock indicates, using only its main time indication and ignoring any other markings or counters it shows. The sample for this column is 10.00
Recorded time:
10.43
